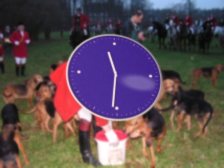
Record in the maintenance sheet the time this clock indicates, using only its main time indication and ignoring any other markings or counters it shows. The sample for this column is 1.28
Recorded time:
11.31
